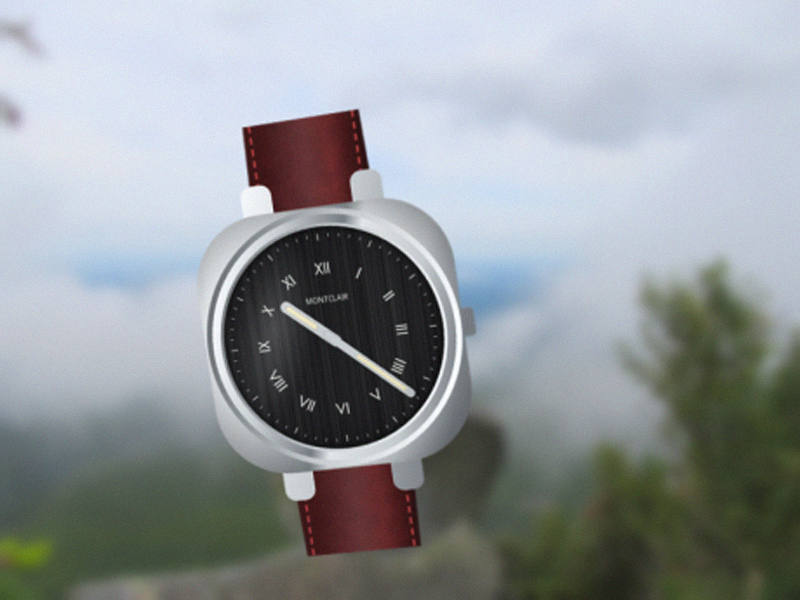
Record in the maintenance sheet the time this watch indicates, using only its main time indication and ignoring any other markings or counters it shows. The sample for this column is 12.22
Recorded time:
10.22
